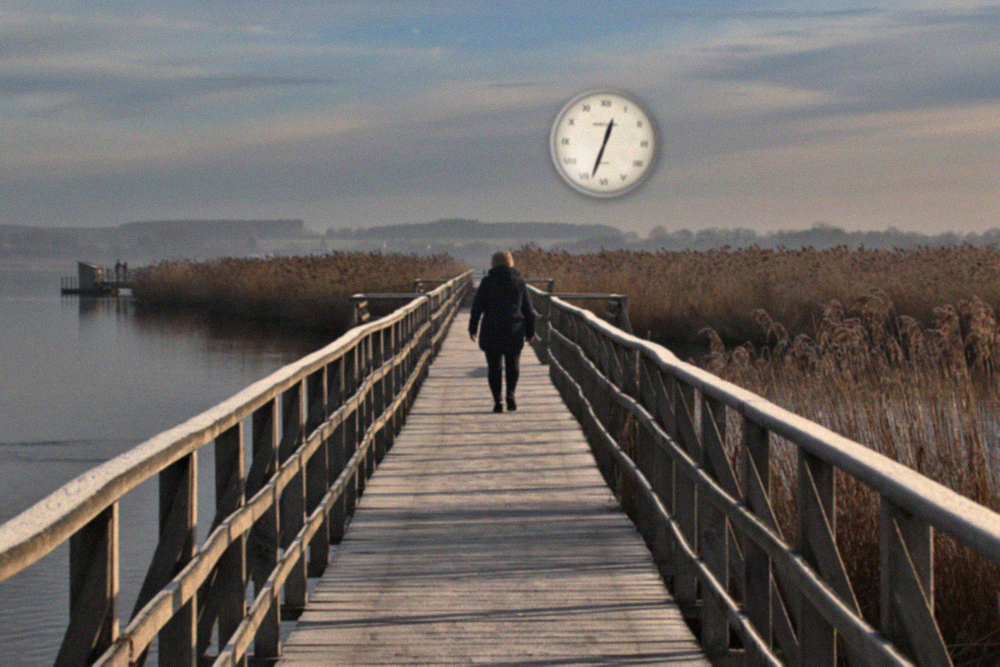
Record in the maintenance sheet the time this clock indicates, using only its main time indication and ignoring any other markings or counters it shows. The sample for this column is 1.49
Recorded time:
12.33
